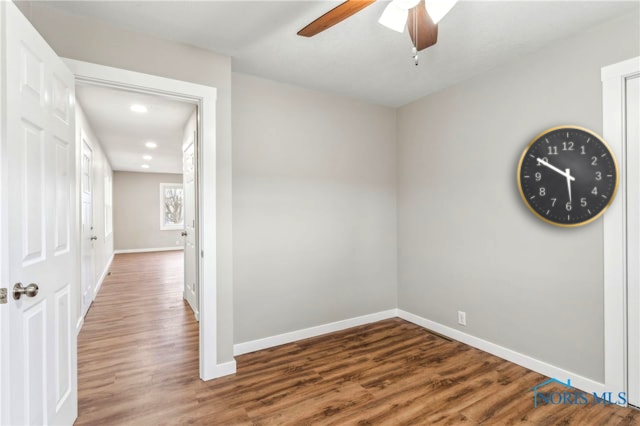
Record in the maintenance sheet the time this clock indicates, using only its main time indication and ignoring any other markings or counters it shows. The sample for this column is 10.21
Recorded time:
5.50
